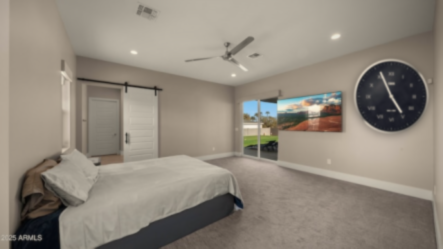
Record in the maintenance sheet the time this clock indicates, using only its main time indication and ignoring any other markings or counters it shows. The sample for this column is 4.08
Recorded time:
4.56
